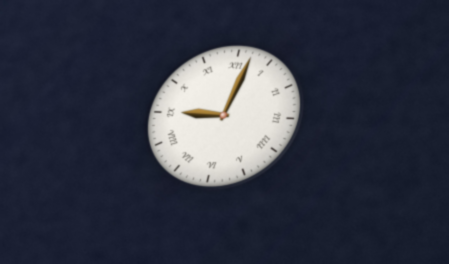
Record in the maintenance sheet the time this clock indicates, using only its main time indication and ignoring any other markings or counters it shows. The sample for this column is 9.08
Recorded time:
9.02
